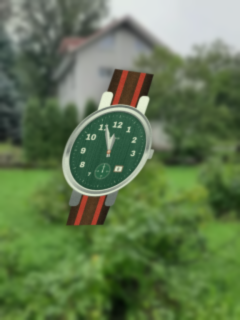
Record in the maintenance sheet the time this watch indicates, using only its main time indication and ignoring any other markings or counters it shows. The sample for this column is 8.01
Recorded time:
11.56
